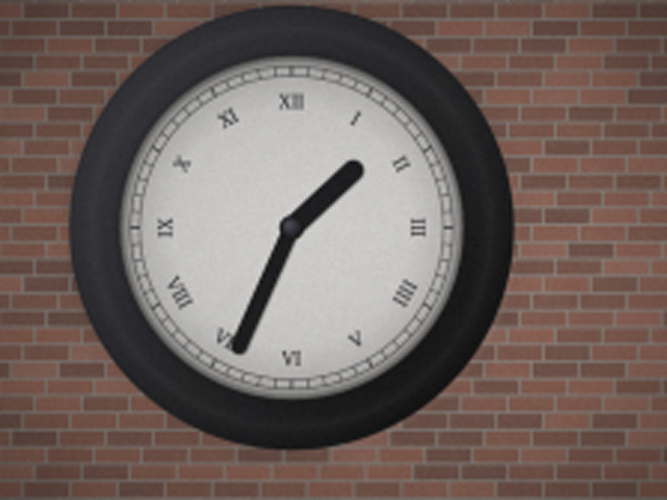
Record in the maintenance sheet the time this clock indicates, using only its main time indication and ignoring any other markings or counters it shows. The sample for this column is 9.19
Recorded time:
1.34
